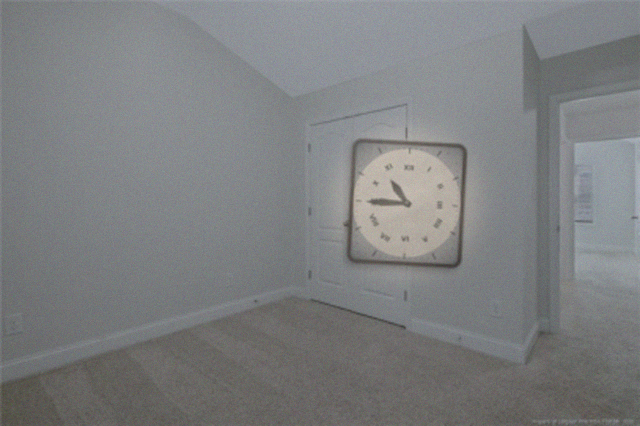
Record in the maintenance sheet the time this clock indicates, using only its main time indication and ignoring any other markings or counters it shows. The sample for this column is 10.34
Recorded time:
10.45
